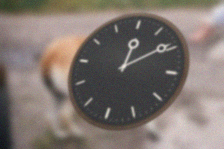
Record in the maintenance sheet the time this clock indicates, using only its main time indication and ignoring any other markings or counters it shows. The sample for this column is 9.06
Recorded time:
12.09
